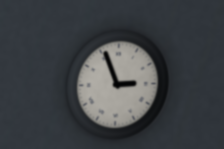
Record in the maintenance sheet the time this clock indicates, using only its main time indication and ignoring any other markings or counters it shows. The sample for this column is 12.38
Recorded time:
2.56
